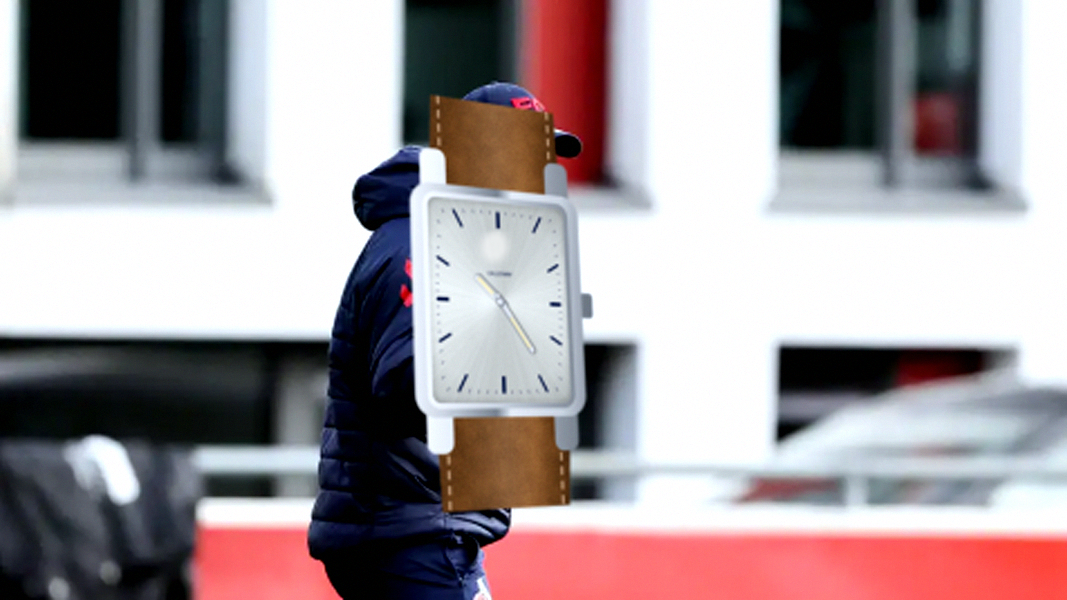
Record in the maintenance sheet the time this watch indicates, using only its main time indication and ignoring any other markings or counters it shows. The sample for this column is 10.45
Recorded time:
10.24
